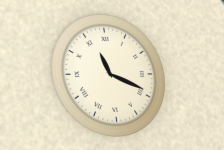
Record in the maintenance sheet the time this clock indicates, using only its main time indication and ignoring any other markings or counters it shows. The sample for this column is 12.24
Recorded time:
11.19
